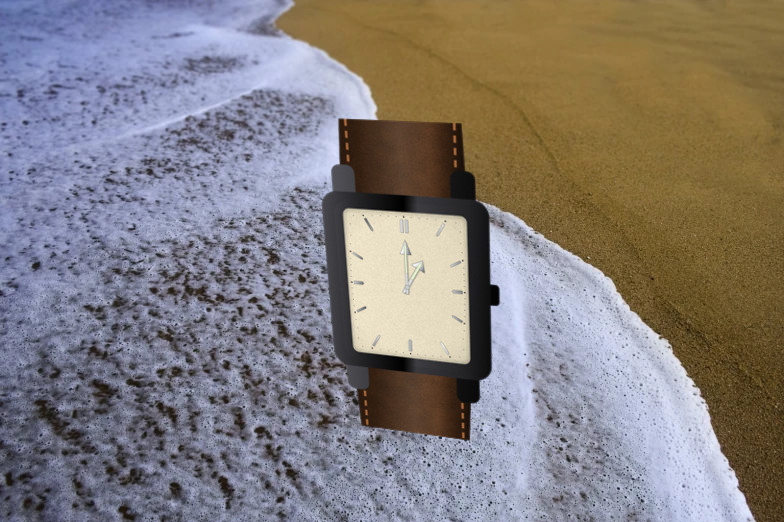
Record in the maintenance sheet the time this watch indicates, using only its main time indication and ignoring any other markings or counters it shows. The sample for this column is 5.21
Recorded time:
1.00
